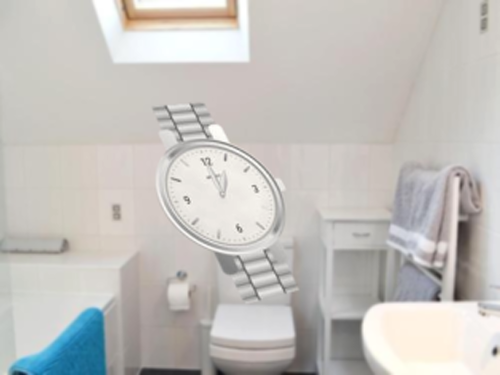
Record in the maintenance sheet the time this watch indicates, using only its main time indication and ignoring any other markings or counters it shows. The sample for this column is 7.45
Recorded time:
1.00
